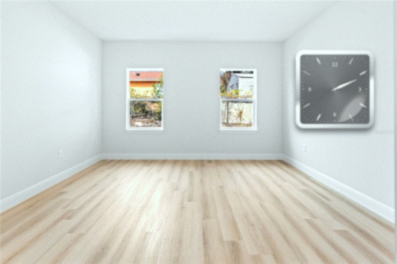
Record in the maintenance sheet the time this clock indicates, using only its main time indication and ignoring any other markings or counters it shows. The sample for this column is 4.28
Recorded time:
2.11
